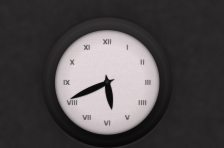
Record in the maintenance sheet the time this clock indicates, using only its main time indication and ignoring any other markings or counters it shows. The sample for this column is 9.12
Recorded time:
5.41
